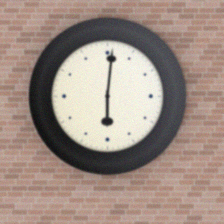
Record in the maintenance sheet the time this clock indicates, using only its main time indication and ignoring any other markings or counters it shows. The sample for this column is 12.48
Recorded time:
6.01
